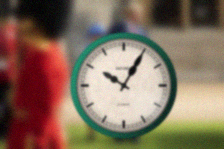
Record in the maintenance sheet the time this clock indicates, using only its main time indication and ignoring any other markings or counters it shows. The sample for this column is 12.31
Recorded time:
10.05
